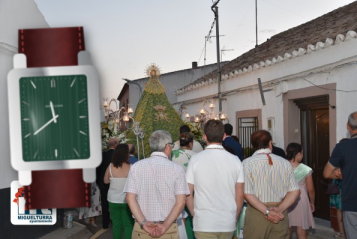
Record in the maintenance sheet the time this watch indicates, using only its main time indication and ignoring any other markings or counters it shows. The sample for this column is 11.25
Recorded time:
11.39
